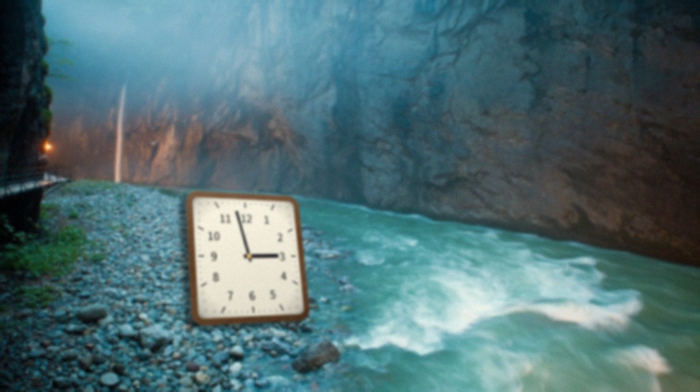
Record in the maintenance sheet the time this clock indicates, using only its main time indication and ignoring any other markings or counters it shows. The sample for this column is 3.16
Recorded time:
2.58
